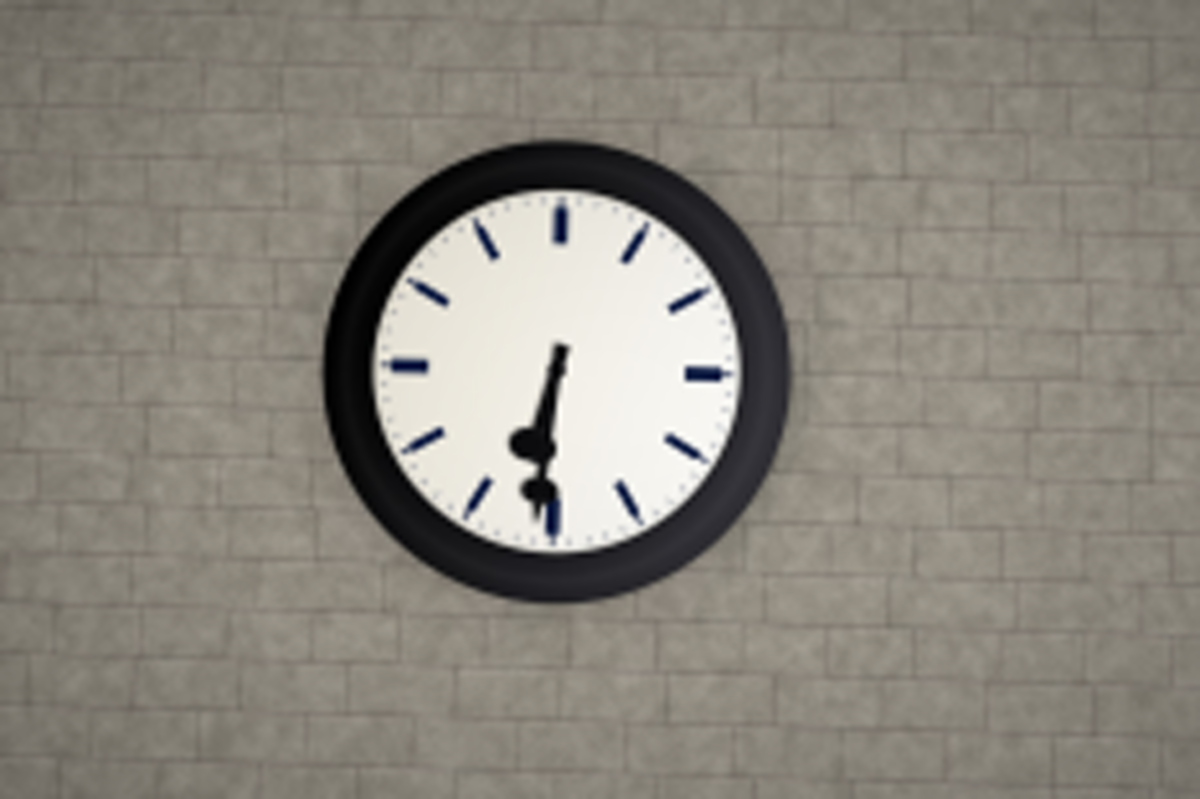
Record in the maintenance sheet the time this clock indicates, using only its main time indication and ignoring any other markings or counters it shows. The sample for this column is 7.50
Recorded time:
6.31
